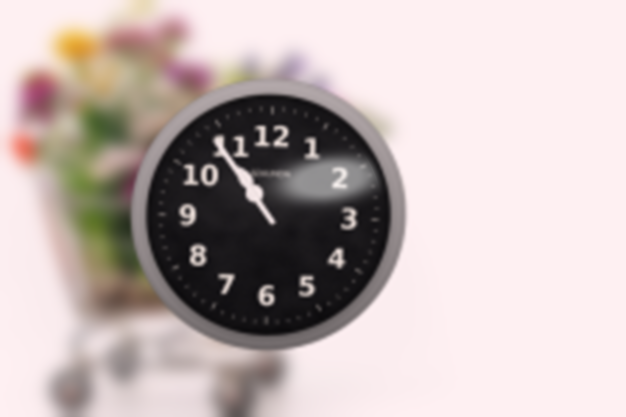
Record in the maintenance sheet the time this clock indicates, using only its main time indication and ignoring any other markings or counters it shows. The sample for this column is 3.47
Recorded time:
10.54
